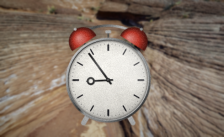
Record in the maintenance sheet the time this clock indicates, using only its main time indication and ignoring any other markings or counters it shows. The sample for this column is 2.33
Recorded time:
8.54
